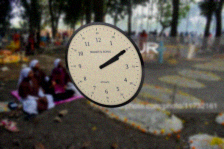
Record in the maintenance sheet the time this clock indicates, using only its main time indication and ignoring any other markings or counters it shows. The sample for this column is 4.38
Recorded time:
2.10
